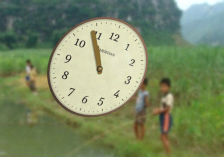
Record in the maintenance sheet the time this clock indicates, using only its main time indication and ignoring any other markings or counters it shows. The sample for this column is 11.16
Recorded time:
10.54
